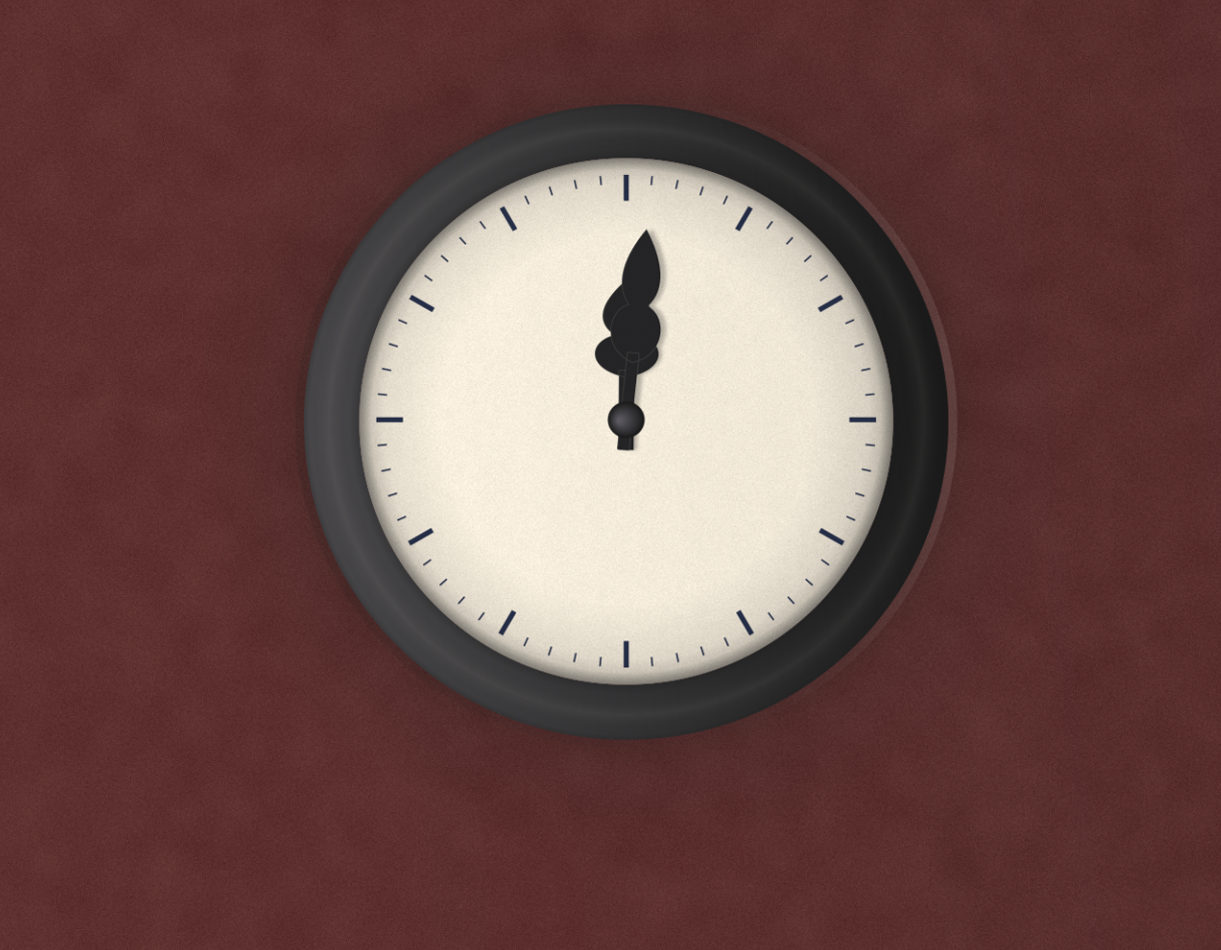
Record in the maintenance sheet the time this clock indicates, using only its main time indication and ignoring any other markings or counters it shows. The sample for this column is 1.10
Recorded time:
12.01
